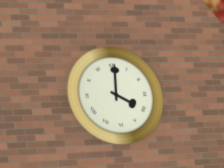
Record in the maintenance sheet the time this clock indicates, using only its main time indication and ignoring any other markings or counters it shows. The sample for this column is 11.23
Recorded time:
4.01
